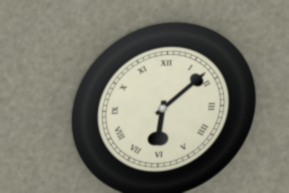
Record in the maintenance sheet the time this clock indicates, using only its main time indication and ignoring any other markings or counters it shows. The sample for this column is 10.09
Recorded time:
6.08
